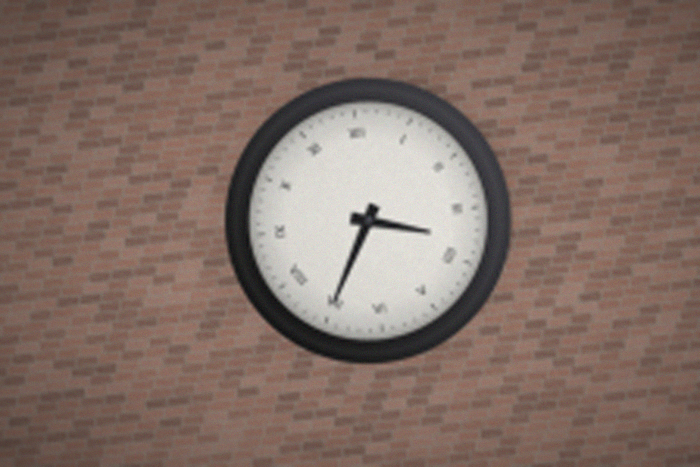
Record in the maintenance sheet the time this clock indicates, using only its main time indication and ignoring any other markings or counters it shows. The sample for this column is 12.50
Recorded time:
3.35
